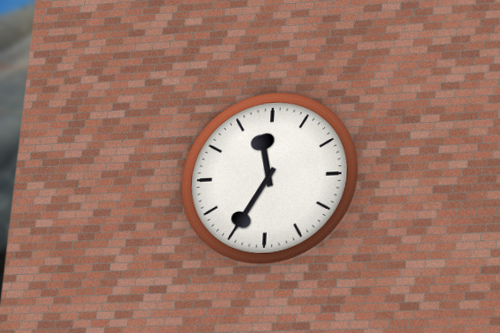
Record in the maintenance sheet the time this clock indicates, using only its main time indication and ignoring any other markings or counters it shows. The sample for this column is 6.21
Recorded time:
11.35
